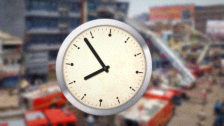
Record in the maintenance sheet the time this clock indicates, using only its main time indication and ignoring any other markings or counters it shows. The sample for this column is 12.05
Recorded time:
7.53
